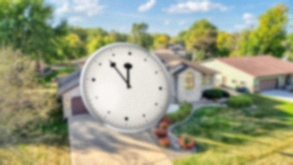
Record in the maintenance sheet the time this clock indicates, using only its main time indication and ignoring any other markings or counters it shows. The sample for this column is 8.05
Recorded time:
11.53
